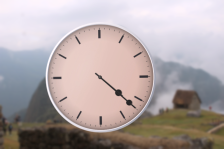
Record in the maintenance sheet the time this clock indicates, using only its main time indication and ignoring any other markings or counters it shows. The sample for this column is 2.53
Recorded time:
4.22
